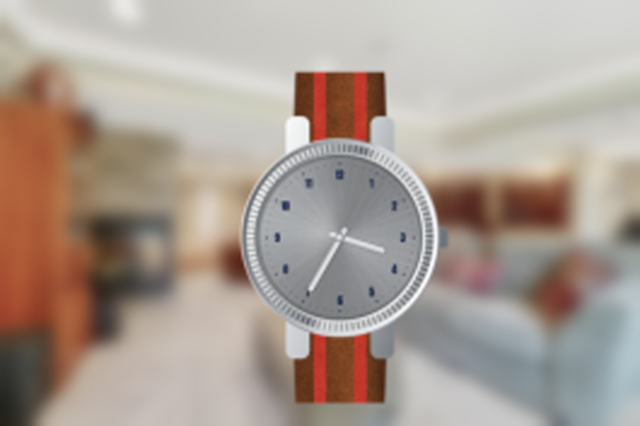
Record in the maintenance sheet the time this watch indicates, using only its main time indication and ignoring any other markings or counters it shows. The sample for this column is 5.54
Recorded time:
3.35
